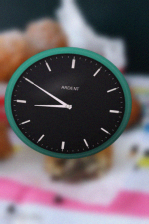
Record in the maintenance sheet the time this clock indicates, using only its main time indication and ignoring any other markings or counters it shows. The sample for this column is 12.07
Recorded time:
8.50
